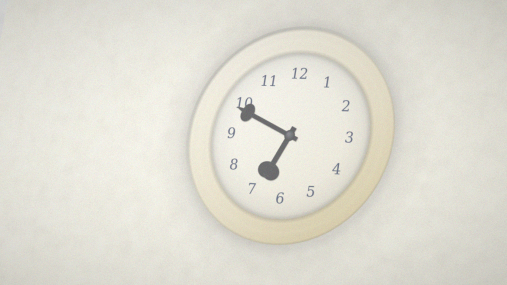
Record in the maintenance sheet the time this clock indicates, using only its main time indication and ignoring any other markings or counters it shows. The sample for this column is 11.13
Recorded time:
6.49
